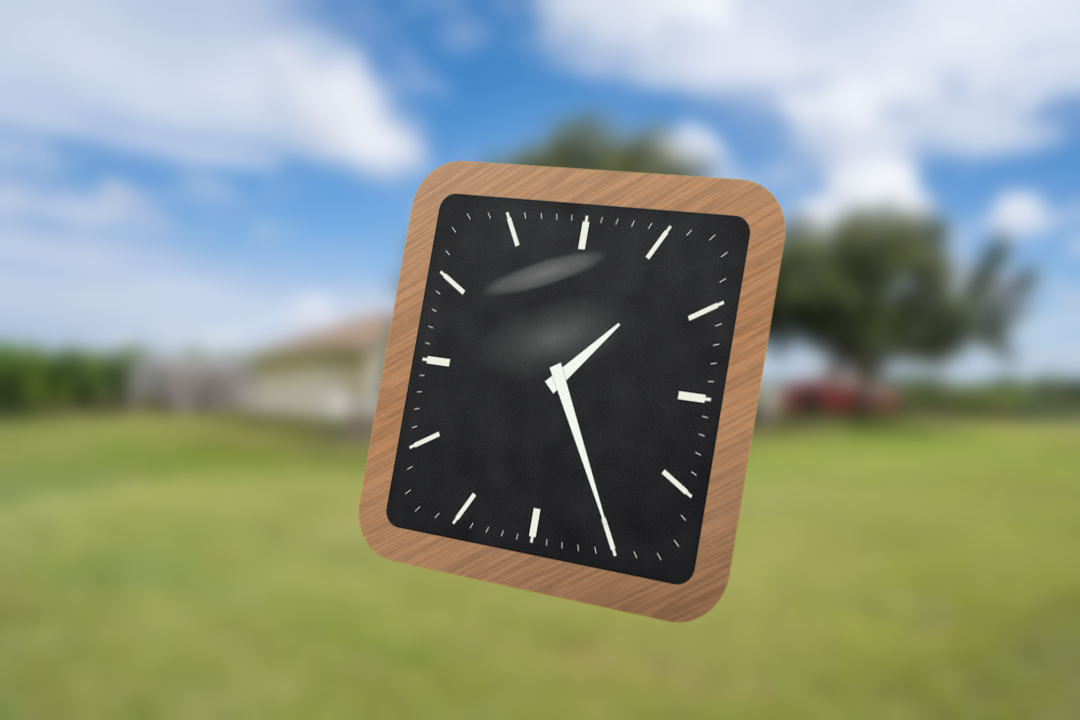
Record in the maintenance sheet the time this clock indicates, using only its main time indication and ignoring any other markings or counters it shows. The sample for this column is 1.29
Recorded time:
1.25
